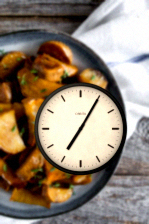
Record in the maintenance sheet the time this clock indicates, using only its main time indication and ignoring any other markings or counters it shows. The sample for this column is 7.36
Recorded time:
7.05
